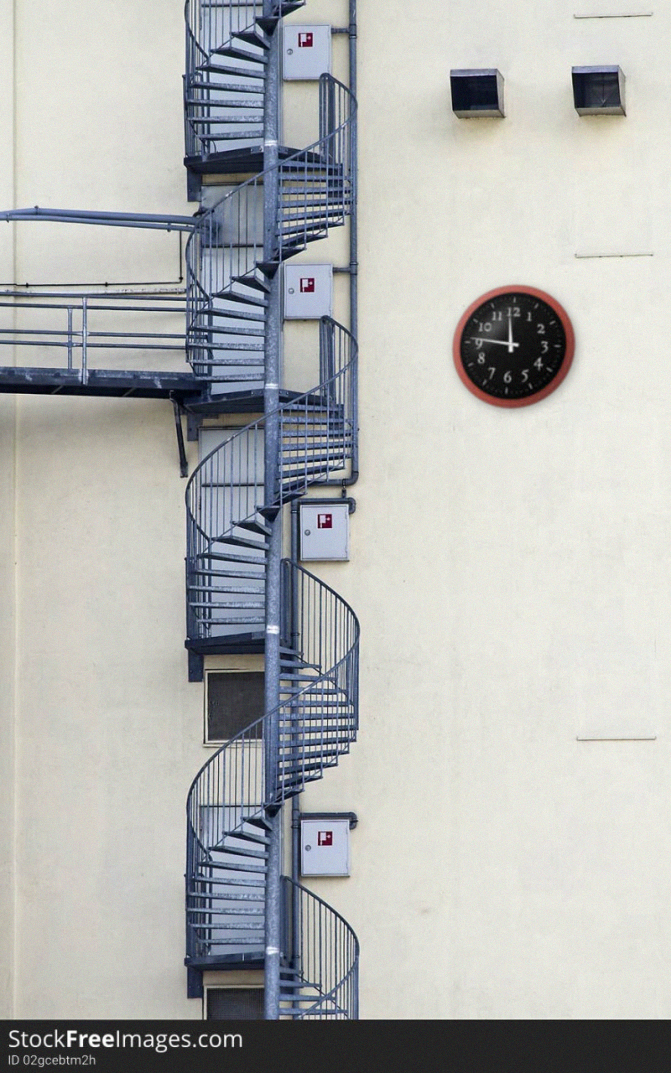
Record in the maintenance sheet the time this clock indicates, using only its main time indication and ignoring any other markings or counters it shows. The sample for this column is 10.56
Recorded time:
11.46
